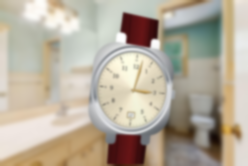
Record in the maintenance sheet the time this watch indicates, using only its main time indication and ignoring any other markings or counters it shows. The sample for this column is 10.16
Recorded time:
3.02
